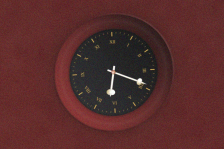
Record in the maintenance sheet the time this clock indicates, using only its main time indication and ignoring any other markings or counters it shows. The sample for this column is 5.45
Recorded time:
6.19
